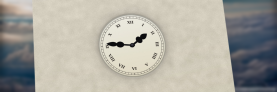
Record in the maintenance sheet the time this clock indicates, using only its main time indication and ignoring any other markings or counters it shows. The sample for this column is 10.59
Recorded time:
1.46
